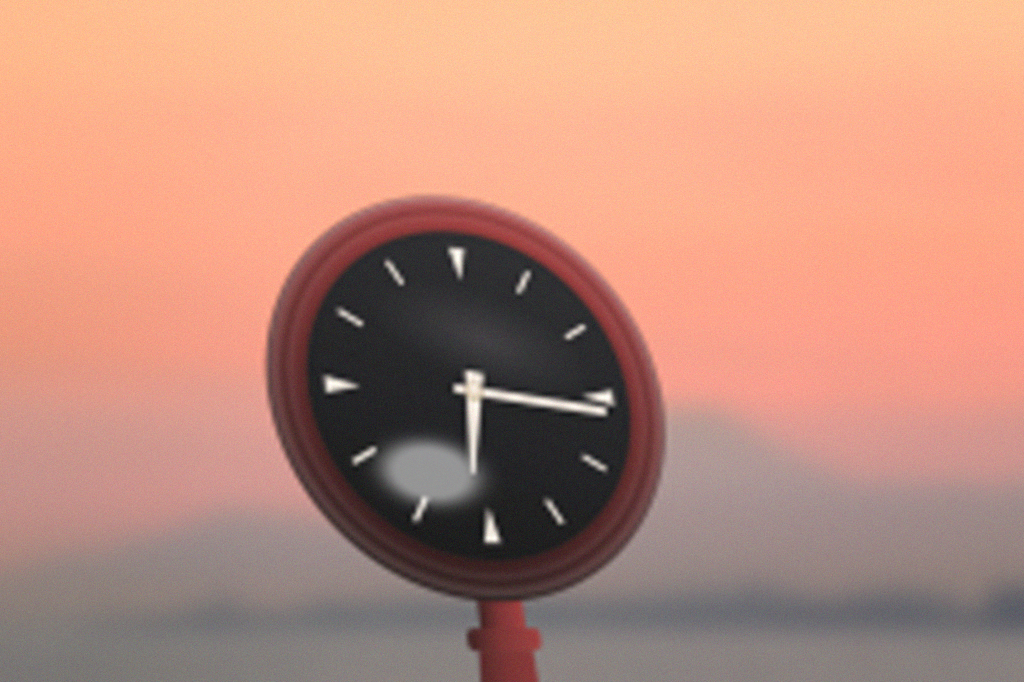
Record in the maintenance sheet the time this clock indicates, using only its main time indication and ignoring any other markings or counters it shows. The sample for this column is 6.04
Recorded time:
6.16
